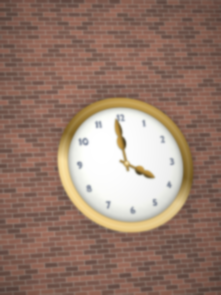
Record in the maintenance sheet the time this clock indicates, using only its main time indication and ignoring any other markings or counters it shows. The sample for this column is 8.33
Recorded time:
3.59
